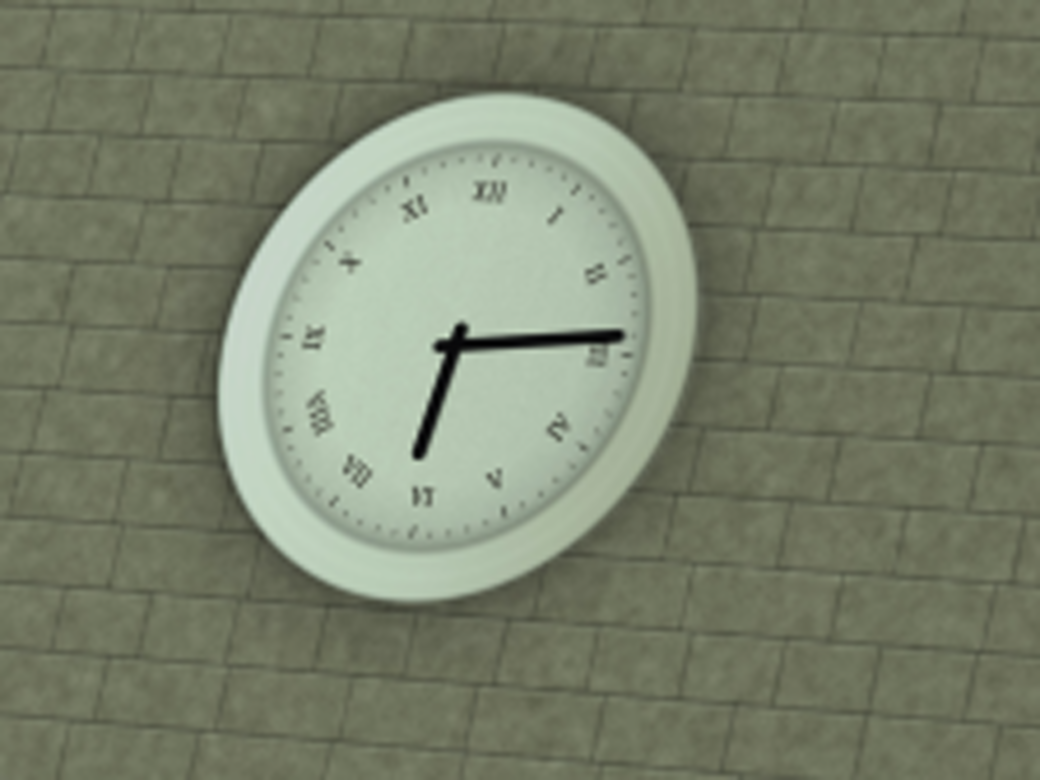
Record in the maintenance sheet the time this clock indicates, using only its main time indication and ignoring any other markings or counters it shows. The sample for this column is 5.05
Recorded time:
6.14
